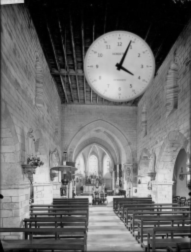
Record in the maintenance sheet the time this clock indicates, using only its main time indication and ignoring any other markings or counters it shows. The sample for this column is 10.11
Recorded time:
4.04
